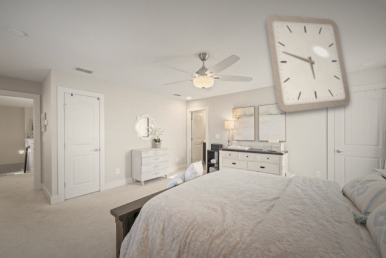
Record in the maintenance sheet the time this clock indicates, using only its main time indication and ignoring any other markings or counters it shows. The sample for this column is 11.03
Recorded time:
5.48
